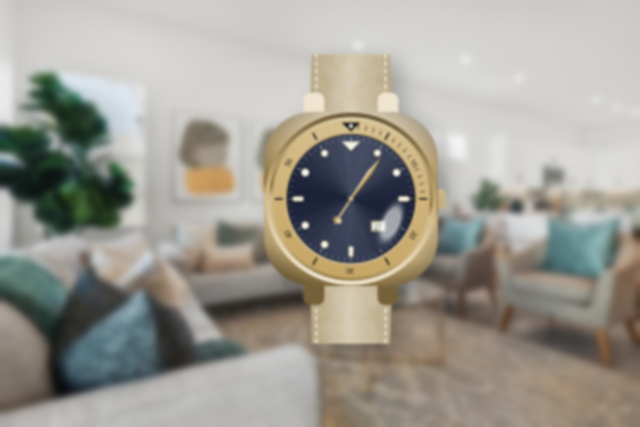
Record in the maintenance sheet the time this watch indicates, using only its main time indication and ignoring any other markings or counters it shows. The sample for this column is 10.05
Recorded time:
7.06
